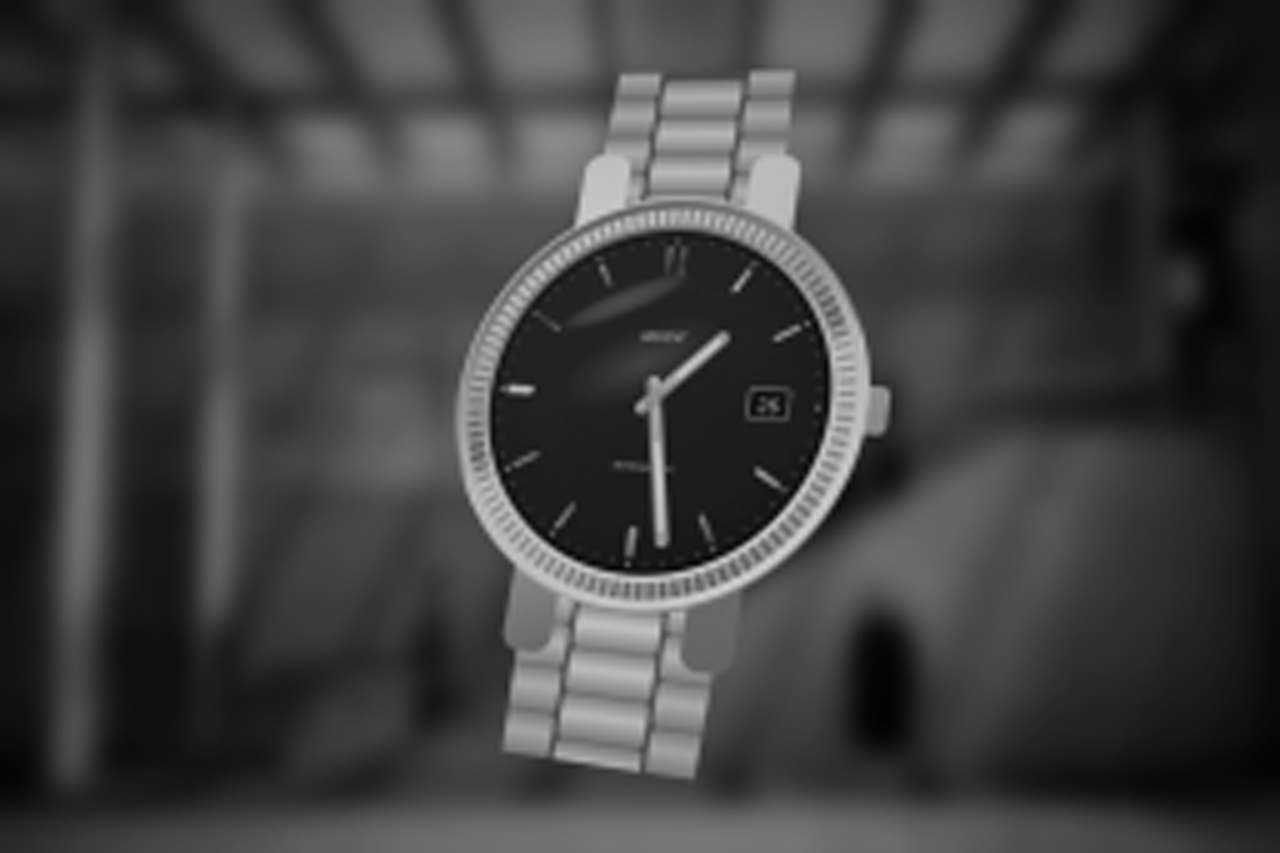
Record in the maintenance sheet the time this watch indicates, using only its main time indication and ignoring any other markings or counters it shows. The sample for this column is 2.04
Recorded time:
1.28
